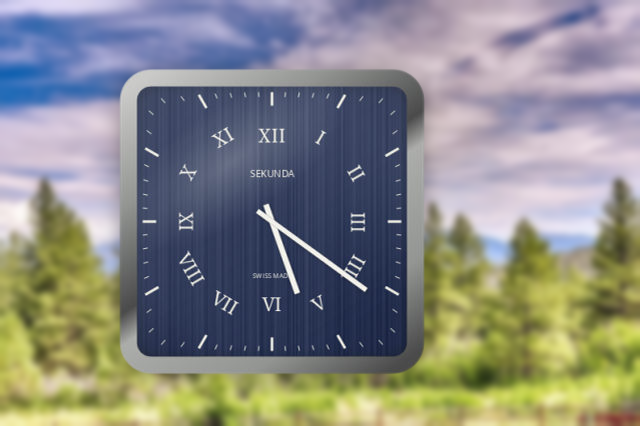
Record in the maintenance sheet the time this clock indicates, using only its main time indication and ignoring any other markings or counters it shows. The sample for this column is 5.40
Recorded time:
5.21
